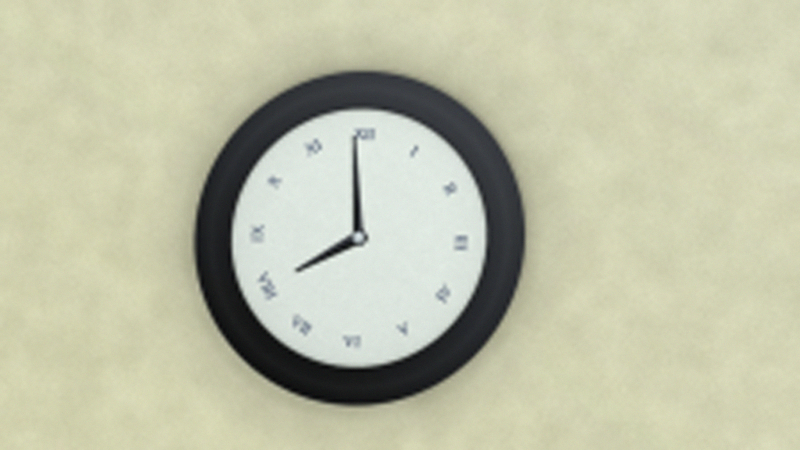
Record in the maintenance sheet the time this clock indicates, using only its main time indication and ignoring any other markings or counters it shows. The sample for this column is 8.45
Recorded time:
7.59
